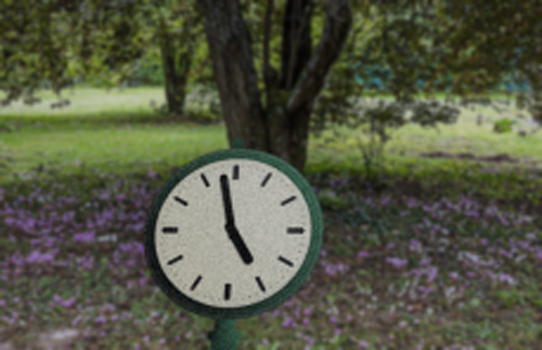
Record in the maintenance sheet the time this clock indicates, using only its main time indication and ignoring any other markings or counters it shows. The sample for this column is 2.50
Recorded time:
4.58
